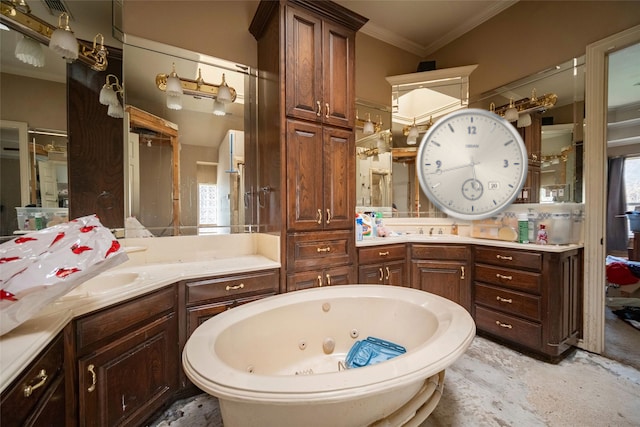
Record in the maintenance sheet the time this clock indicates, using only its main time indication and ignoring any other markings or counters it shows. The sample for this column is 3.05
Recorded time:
5.43
